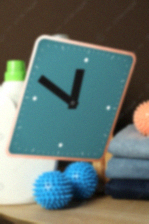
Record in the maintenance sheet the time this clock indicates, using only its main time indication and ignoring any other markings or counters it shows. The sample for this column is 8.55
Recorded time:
11.49
